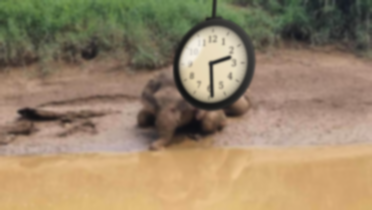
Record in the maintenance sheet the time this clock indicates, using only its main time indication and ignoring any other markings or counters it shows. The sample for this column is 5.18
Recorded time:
2.29
